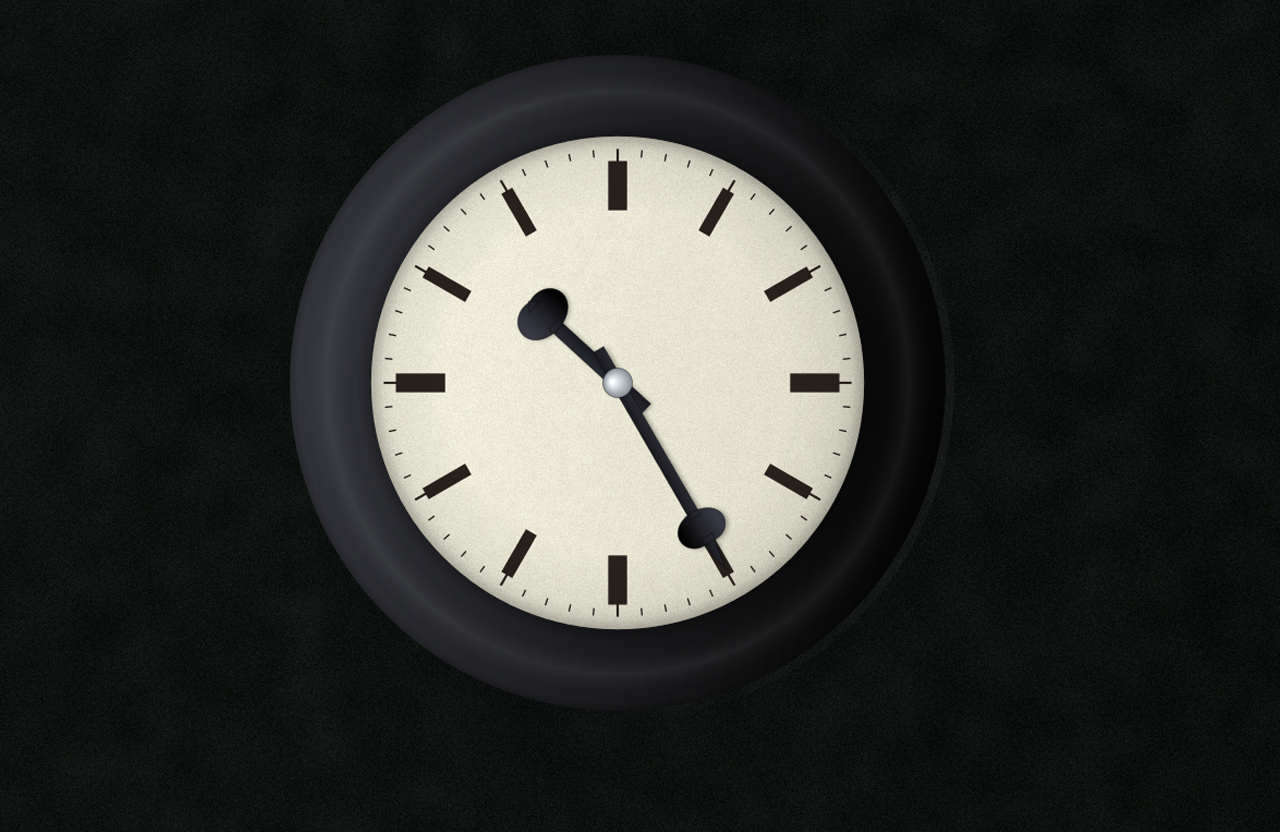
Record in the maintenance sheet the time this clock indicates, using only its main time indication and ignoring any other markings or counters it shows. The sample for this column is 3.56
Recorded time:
10.25
